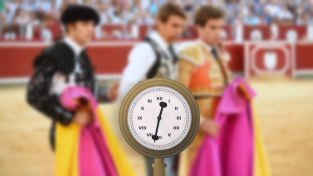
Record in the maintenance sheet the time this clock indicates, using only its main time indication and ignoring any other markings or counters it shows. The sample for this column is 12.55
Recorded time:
12.32
